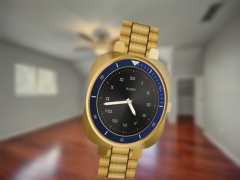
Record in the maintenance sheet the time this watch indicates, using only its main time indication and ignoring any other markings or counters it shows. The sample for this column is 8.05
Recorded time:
4.43
